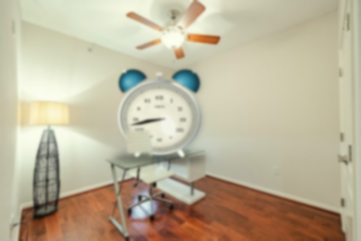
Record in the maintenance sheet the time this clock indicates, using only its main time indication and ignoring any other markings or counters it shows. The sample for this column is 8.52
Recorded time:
8.43
